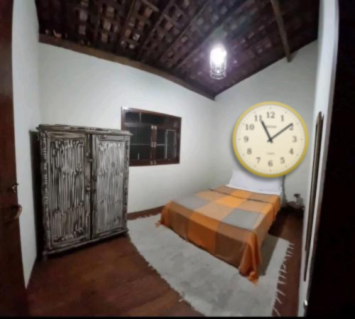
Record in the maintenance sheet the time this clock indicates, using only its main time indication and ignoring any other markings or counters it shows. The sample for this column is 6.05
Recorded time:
11.09
